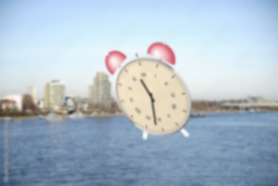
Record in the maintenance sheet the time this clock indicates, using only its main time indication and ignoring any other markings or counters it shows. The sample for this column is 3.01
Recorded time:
11.32
